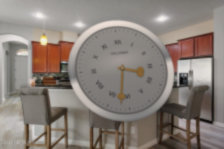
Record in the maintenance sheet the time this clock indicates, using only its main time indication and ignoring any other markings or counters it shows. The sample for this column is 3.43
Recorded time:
3.32
